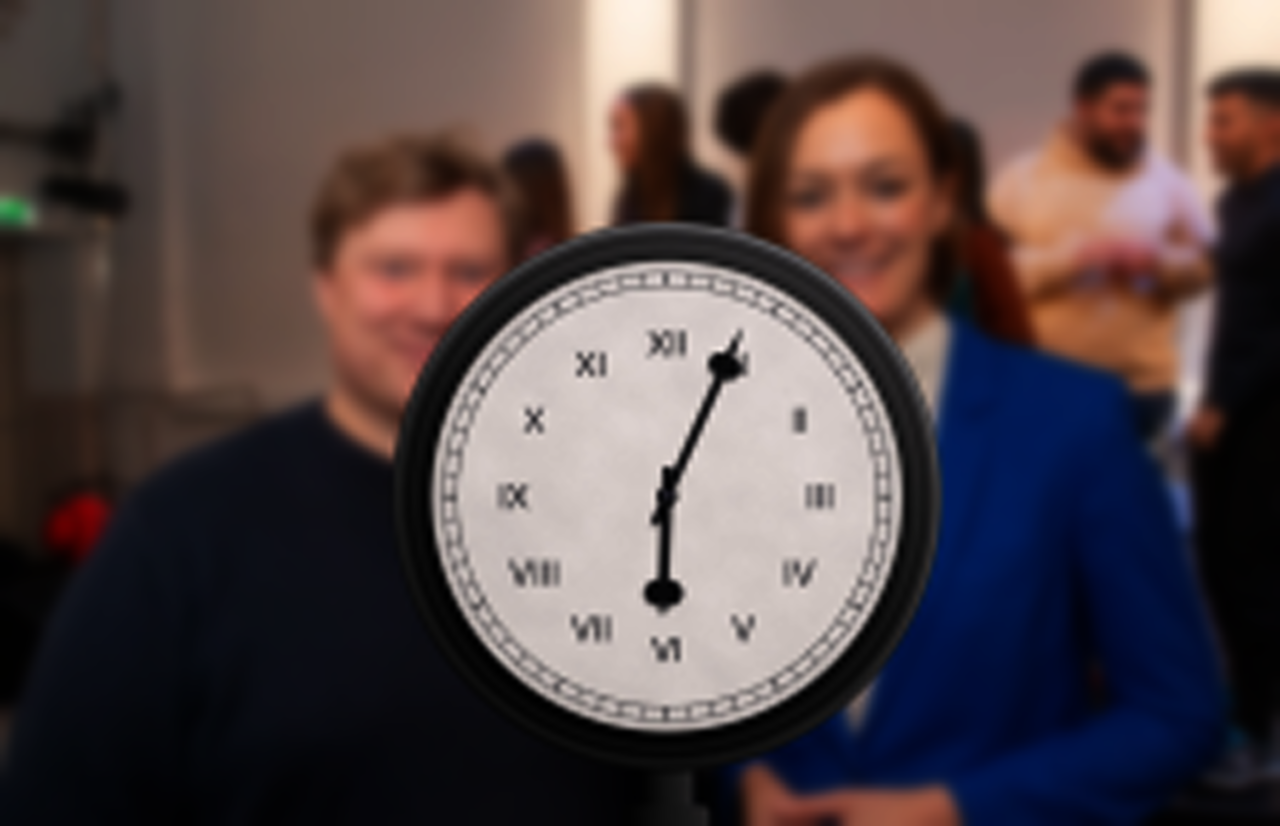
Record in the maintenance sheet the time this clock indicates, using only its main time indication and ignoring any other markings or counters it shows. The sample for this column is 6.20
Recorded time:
6.04
